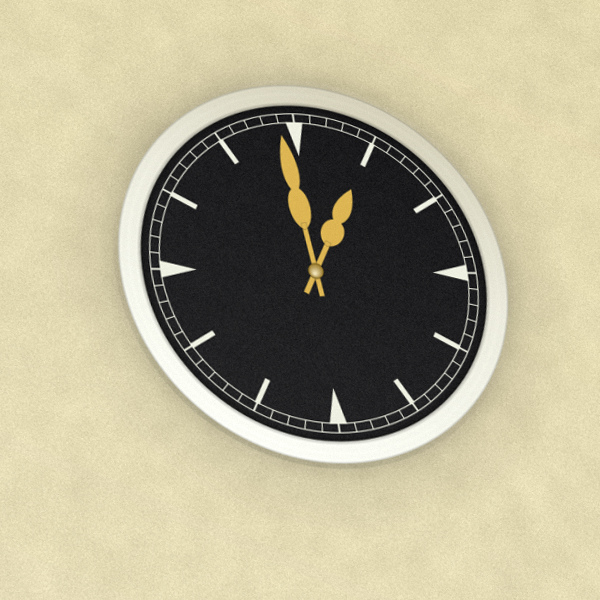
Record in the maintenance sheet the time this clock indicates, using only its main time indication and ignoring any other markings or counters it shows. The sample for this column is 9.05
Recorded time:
12.59
